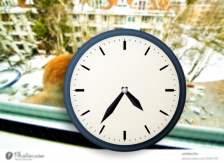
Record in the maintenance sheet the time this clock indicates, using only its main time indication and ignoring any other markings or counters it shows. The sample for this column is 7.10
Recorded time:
4.36
